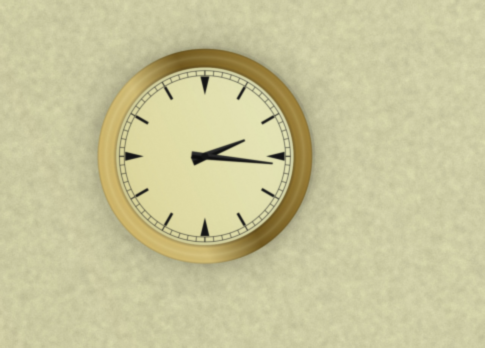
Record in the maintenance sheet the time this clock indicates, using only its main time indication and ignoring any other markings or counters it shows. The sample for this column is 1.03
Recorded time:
2.16
